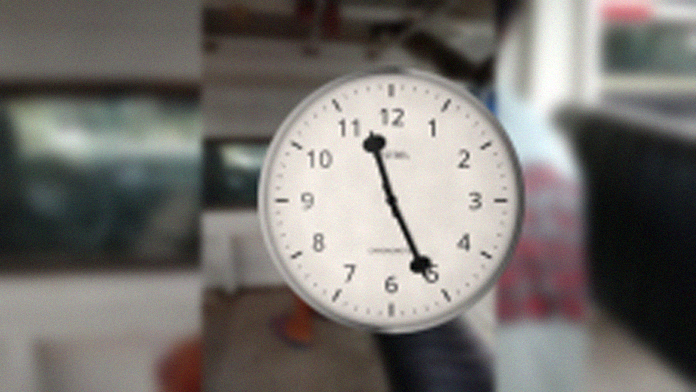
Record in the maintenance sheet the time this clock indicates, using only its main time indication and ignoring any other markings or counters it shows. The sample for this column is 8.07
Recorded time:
11.26
